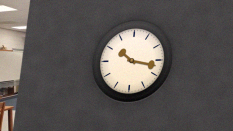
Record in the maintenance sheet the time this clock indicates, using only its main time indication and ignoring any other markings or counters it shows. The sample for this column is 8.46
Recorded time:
10.17
